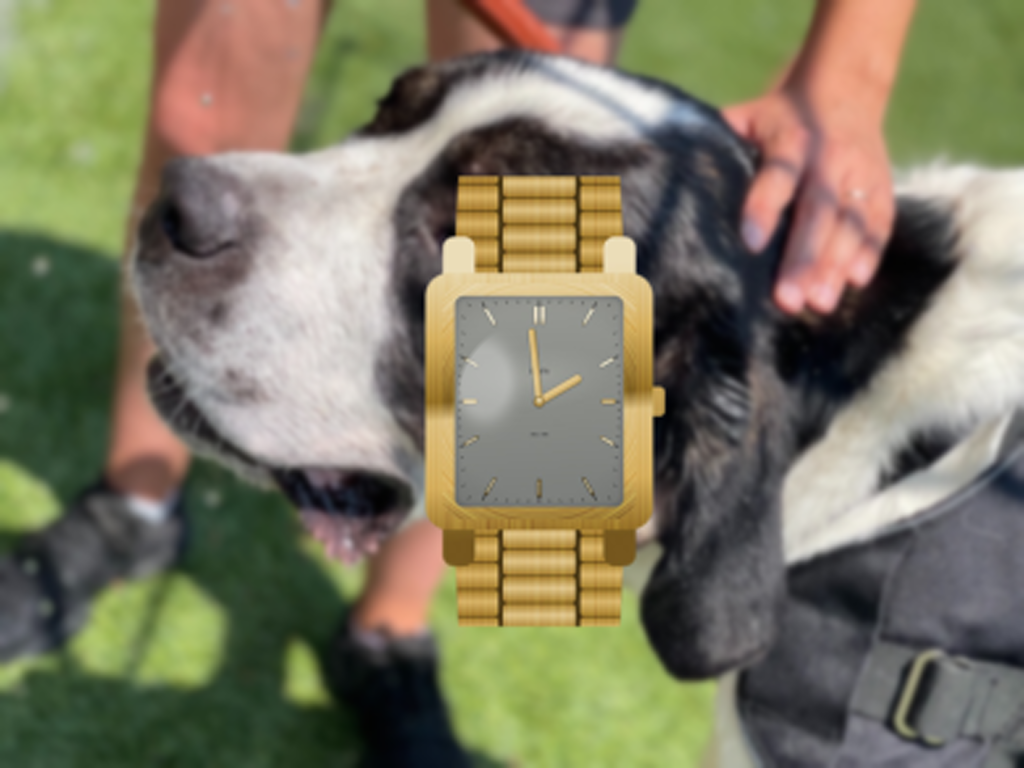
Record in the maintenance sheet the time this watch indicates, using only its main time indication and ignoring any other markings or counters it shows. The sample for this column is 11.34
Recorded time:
1.59
